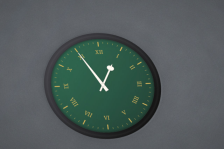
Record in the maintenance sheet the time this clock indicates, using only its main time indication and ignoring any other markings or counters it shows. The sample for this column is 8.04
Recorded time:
12.55
